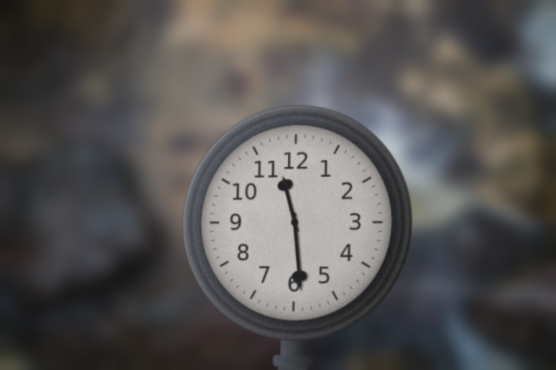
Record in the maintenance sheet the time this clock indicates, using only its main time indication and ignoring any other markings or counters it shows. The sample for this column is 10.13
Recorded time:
11.29
